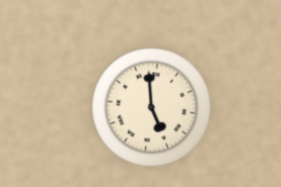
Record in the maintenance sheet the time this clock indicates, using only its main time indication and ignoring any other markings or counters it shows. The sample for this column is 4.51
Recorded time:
4.58
